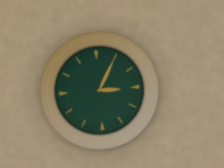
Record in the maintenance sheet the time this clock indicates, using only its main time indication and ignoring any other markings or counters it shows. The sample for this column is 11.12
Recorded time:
3.05
